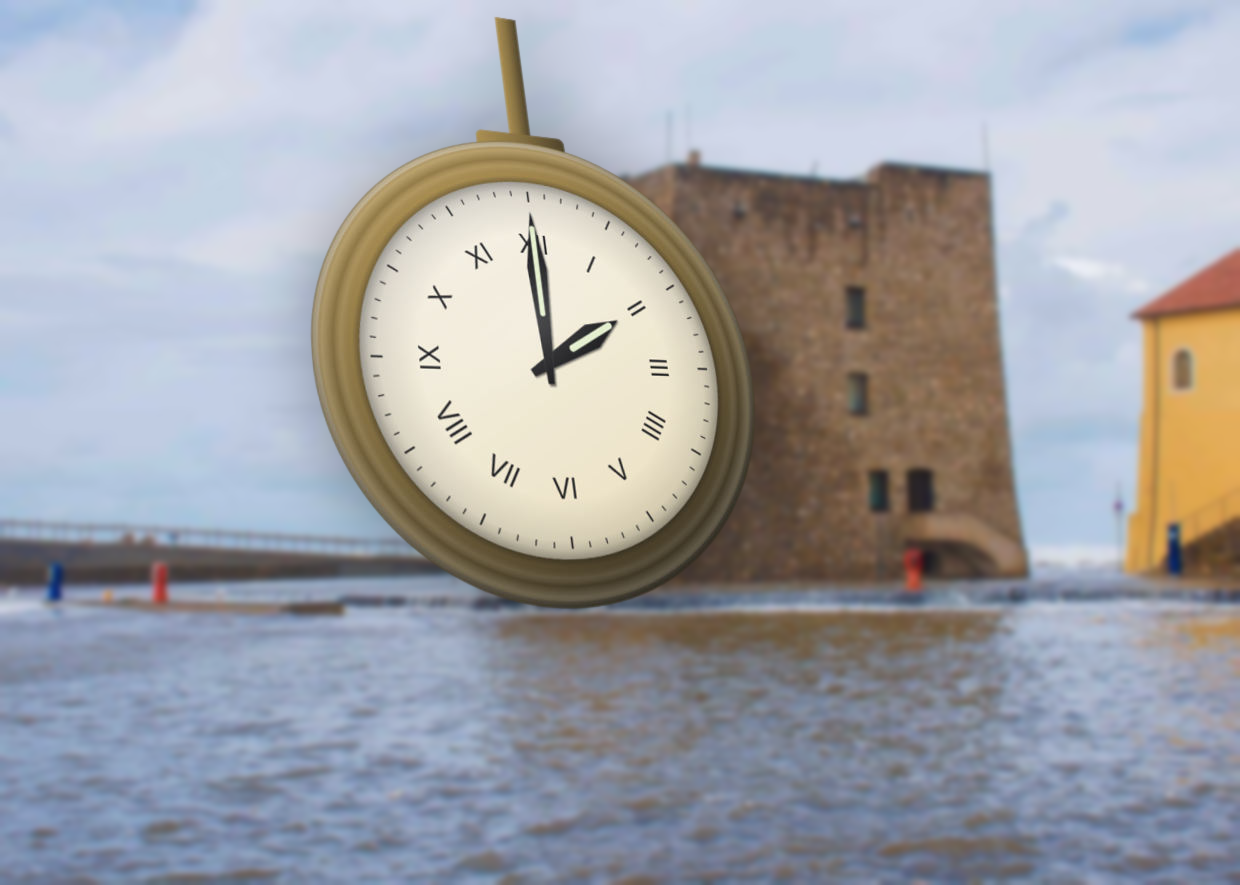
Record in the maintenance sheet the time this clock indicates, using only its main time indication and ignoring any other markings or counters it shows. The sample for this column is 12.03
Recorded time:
2.00
